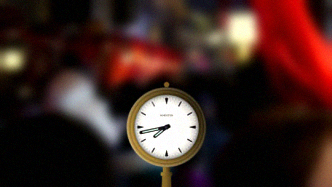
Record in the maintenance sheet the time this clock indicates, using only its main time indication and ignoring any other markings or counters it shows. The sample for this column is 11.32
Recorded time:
7.43
